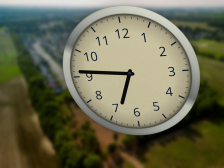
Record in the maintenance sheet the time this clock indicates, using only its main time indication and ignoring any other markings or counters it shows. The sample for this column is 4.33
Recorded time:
6.46
